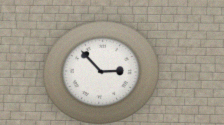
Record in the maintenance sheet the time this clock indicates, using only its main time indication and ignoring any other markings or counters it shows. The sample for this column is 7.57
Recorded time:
2.53
